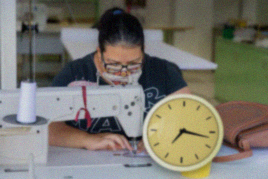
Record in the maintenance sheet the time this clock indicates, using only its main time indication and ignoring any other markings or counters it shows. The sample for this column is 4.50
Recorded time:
7.17
